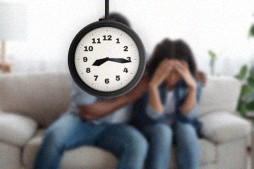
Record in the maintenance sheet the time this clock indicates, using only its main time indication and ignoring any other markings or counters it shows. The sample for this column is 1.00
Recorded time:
8.16
